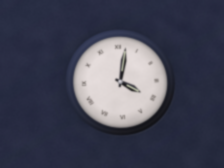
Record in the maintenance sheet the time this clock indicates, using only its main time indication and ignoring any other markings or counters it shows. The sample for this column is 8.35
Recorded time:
4.02
